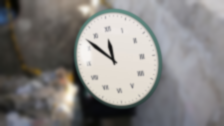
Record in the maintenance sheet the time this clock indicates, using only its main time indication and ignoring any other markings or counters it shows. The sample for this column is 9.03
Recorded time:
11.52
